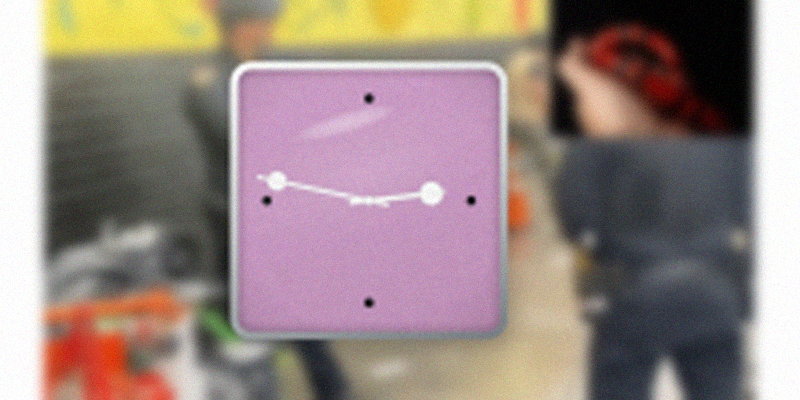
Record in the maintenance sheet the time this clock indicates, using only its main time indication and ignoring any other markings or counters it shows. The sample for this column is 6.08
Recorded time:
2.47
